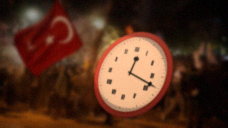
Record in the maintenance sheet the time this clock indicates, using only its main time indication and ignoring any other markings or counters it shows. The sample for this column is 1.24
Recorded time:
12.18
